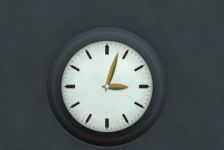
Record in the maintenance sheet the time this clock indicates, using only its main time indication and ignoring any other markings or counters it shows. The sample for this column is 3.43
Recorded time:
3.03
